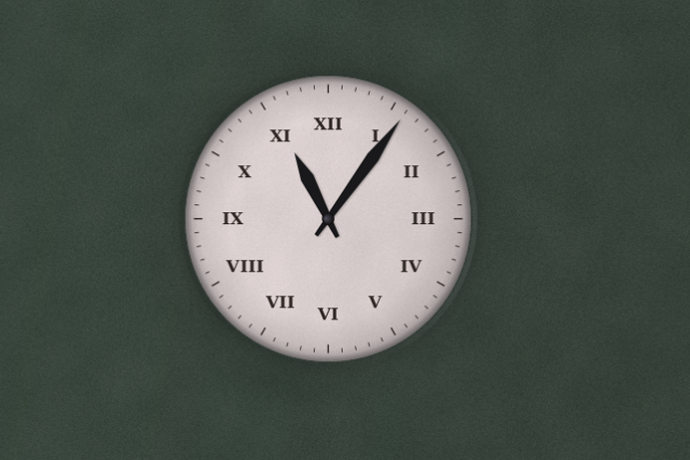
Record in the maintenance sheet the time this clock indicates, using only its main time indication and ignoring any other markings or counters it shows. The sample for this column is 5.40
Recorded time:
11.06
